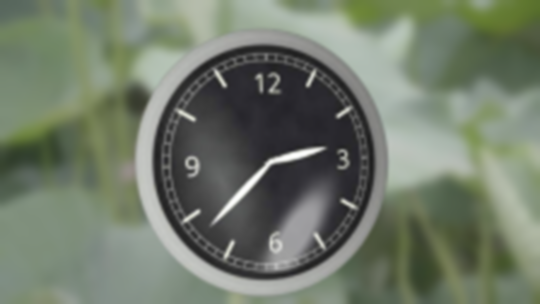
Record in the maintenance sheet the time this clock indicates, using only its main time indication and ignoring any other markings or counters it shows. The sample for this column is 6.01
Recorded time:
2.38
